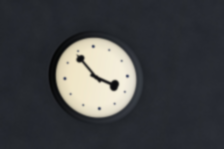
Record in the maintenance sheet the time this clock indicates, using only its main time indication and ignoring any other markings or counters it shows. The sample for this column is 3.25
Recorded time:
3.54
